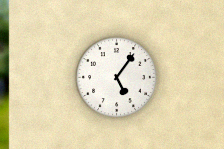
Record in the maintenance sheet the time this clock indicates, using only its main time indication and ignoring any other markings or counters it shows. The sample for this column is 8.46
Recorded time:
5.06
